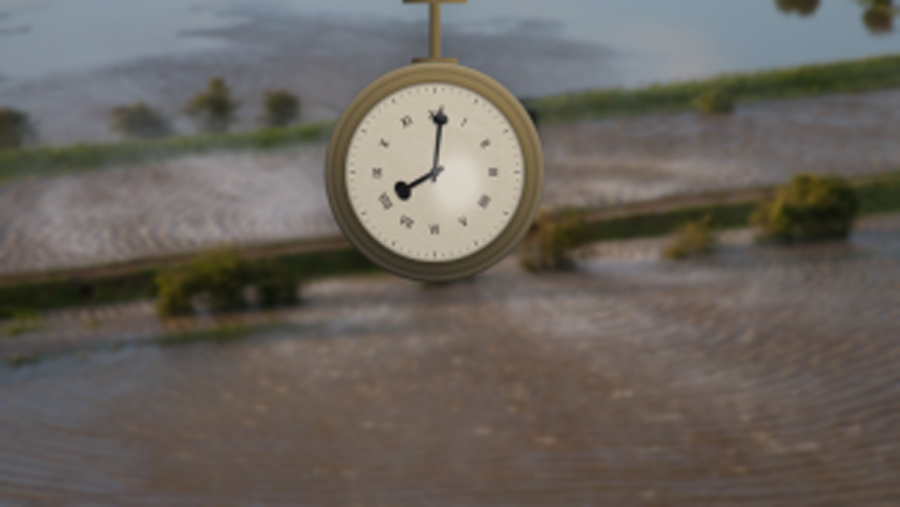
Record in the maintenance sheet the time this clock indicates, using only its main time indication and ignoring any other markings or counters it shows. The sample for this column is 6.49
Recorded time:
8.01
